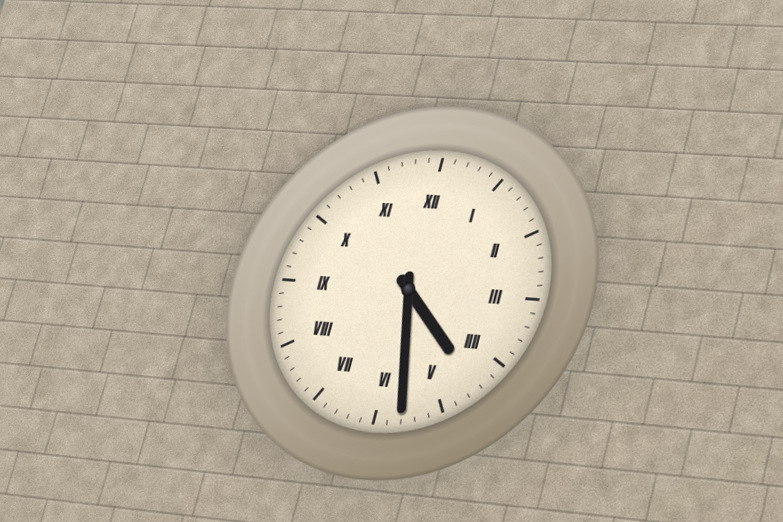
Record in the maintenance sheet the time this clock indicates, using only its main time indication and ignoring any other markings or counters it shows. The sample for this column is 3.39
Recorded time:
4.28
